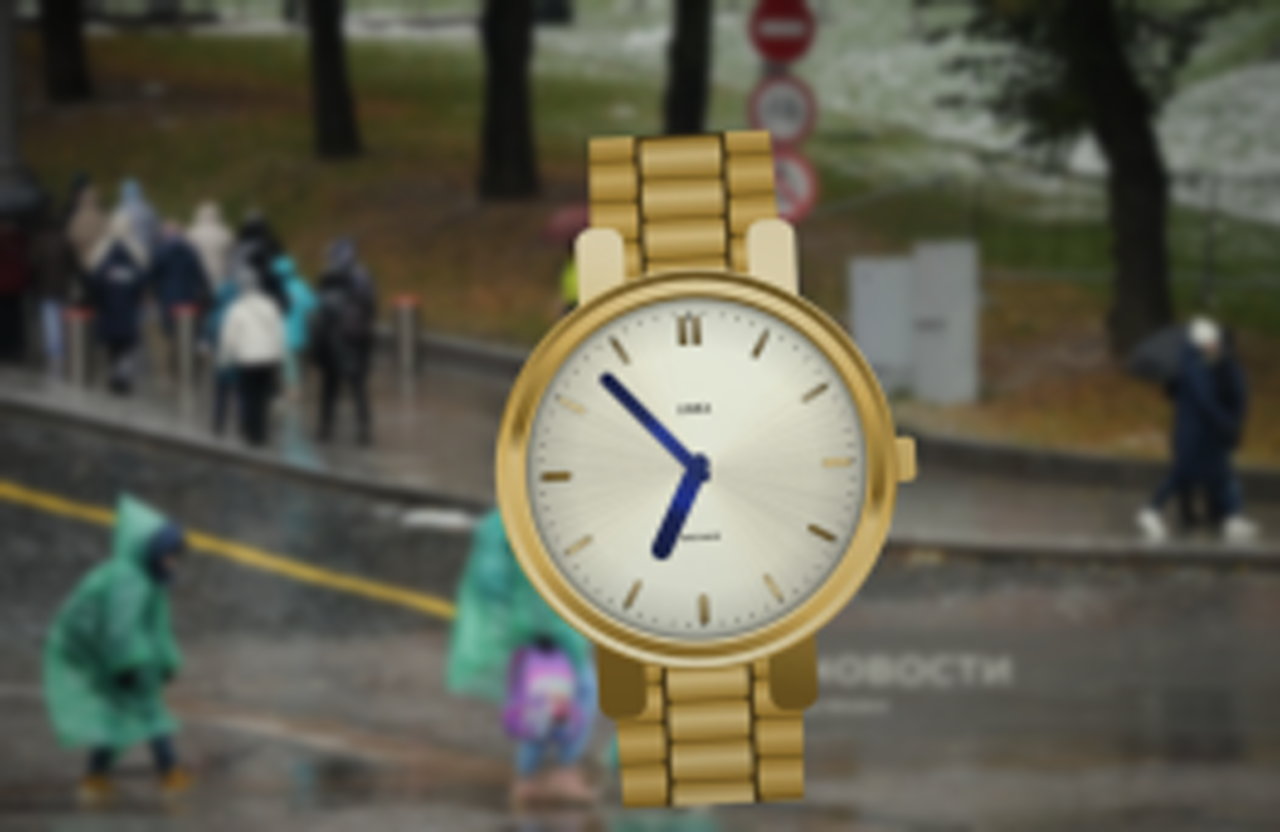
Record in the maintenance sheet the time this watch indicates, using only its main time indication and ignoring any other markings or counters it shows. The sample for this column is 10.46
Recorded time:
6.53
